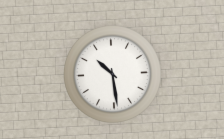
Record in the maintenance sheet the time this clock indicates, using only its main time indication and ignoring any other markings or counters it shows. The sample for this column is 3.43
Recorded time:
10.29
